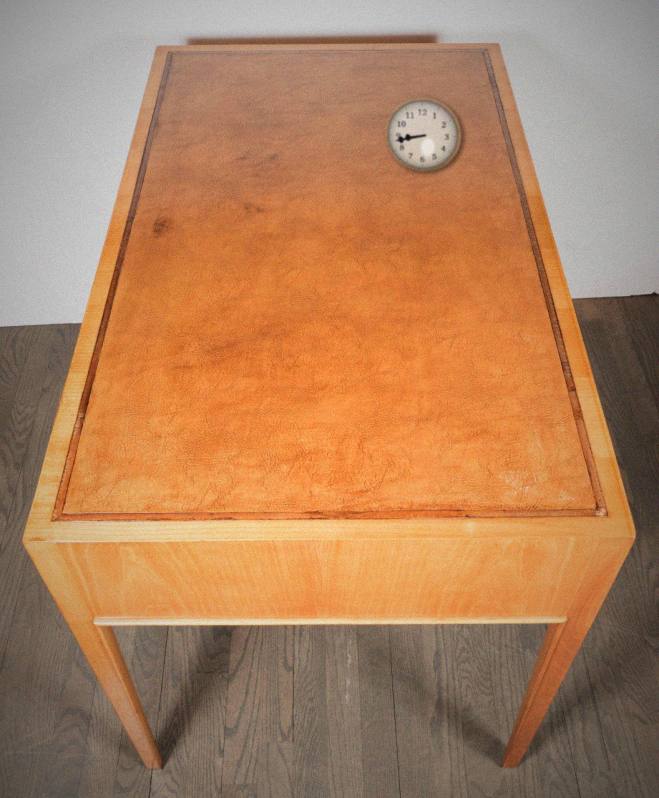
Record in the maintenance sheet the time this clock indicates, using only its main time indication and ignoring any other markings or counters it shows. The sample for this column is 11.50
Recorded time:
8.43
